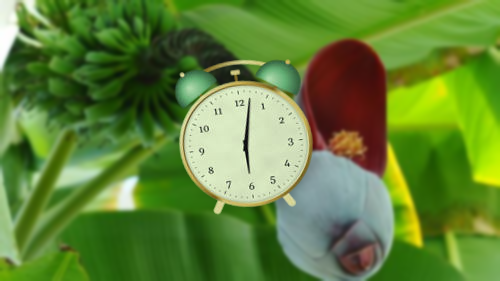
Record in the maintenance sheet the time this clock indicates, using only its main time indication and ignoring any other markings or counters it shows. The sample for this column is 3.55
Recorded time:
6.02
